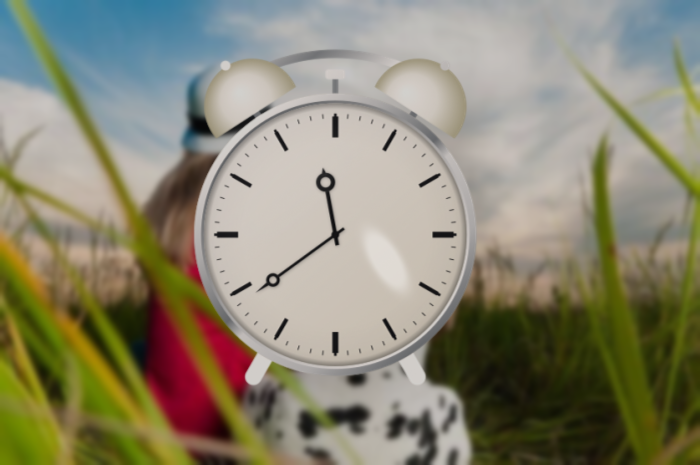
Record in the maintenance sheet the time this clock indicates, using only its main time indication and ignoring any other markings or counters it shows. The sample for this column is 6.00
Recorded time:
11.39
